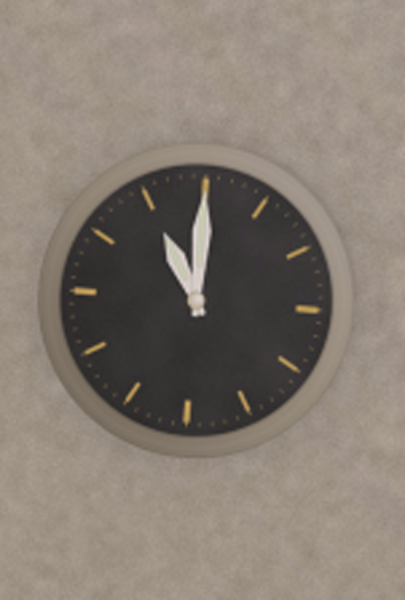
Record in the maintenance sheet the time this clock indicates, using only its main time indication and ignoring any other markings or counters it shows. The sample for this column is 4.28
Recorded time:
11.00
